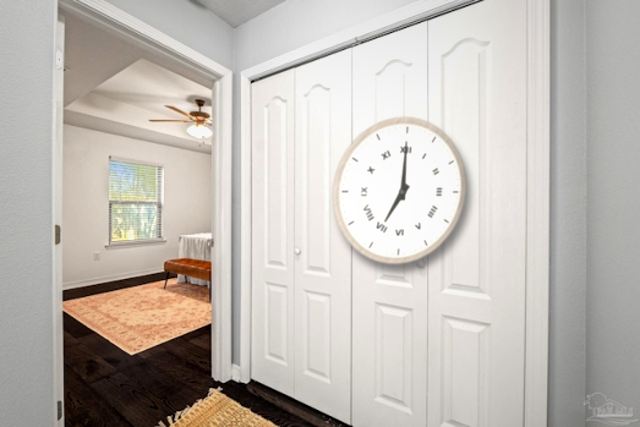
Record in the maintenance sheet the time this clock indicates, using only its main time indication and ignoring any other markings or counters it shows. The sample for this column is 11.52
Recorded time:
7.00
